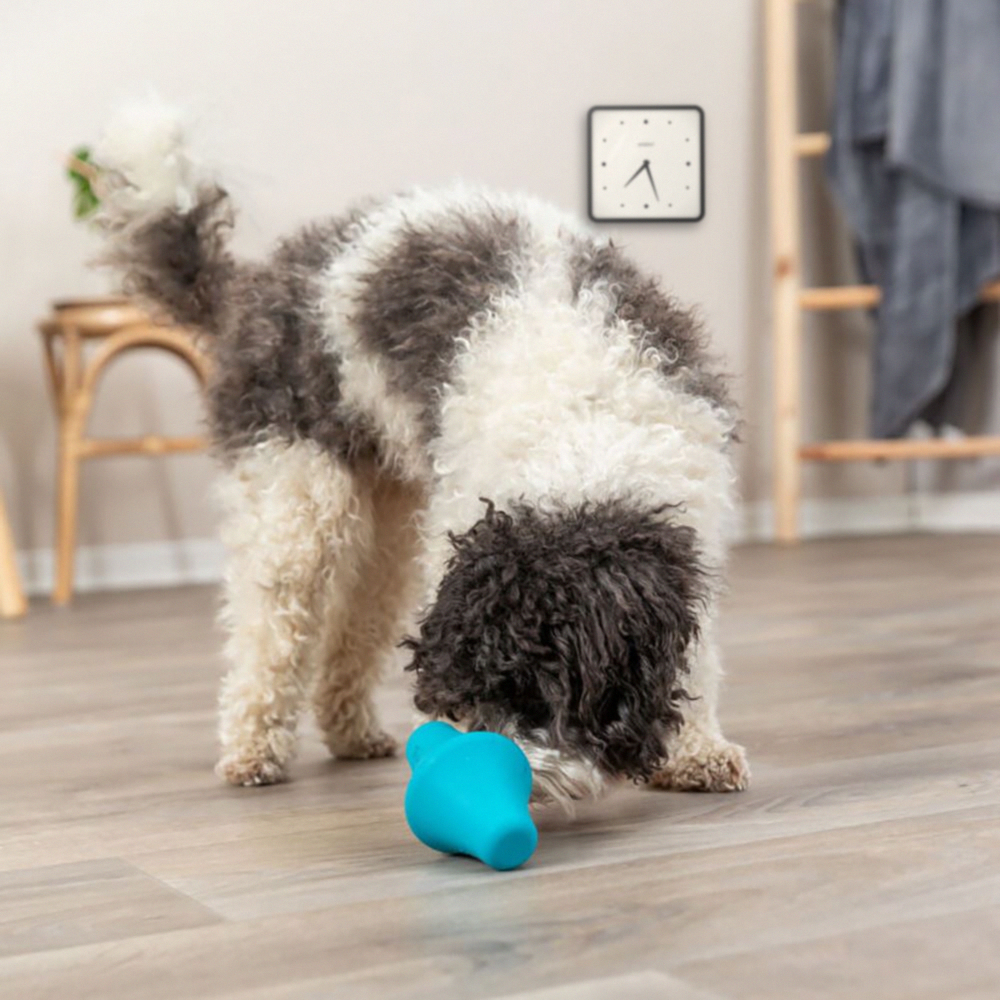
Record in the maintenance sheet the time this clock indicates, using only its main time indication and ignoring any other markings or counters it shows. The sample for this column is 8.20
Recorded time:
7.27
